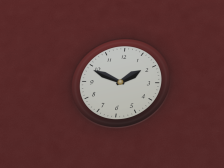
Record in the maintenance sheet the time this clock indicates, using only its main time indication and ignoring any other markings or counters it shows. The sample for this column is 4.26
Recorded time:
1.49
